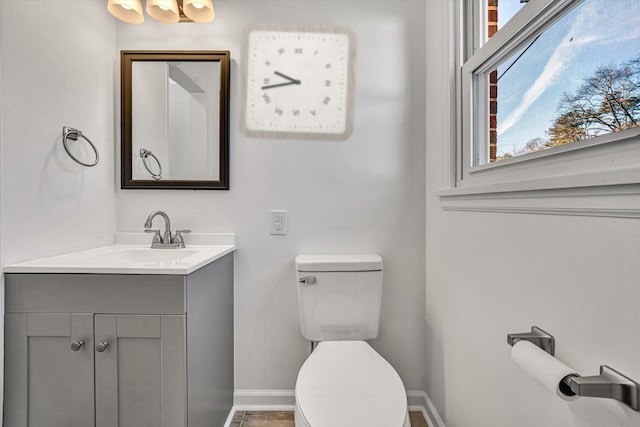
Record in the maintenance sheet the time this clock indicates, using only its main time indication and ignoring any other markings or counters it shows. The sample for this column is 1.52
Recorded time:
9.43
